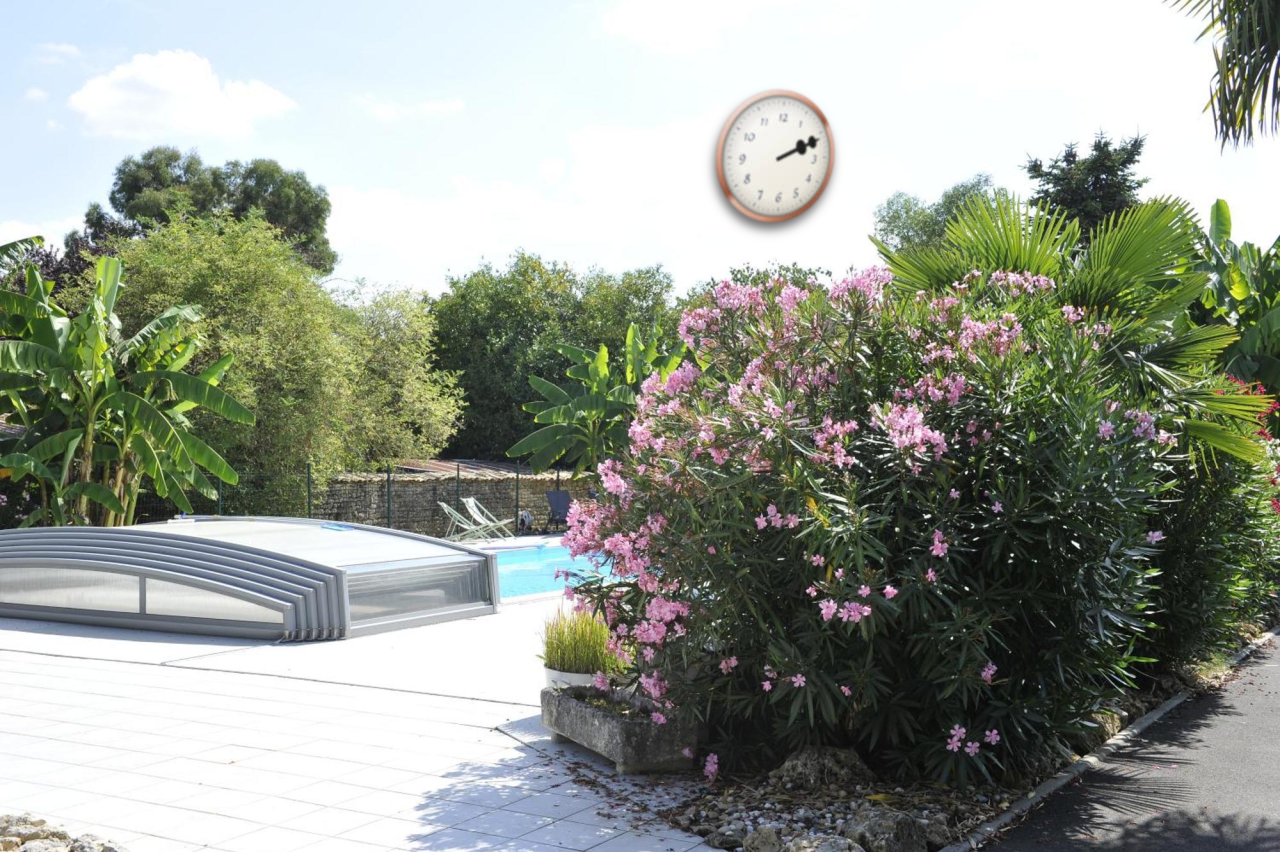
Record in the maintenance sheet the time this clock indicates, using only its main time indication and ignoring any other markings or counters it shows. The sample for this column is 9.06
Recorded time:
2.11
